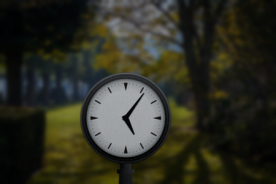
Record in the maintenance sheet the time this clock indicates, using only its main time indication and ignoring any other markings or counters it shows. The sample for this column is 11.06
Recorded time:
5.06
